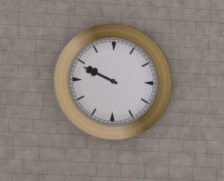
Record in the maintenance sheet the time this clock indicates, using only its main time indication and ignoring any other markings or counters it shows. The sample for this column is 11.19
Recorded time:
9.49
